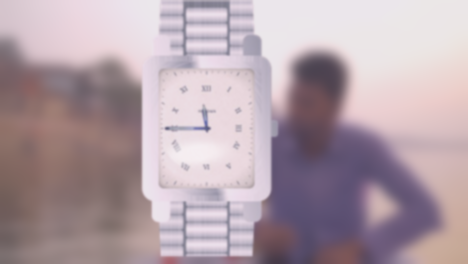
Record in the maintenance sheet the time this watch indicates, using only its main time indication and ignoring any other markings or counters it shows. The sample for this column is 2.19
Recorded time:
11.45
